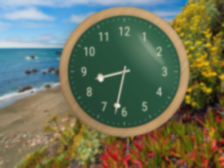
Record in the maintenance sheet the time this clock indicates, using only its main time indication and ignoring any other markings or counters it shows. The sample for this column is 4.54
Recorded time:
8.32
